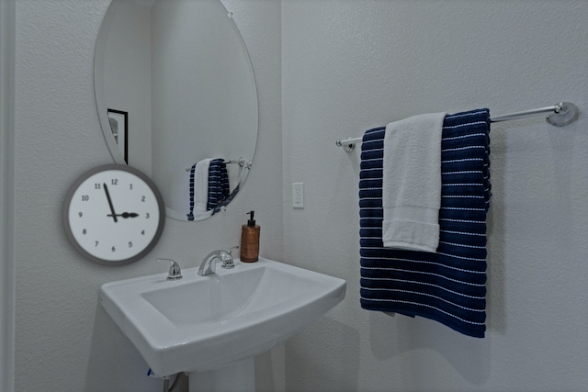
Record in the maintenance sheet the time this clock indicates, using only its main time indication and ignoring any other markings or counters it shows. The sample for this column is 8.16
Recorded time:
2.57
